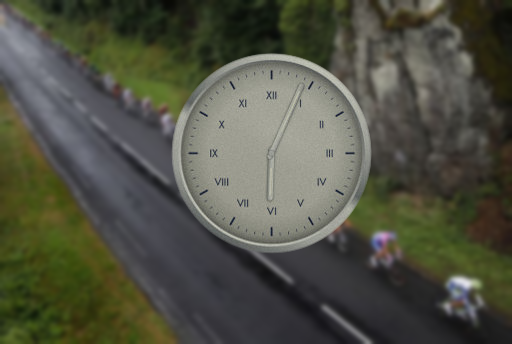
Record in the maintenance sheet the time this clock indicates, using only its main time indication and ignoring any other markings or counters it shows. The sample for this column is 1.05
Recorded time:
6.04
